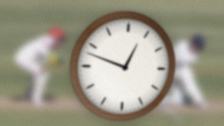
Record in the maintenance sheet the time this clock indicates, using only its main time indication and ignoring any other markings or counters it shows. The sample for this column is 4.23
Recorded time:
12.48
